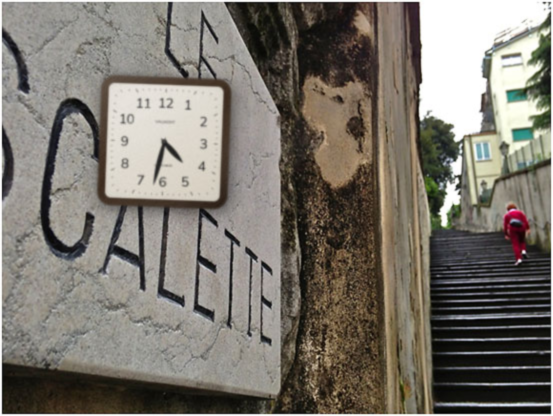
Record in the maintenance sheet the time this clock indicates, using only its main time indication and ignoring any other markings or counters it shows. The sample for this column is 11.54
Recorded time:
4.32
